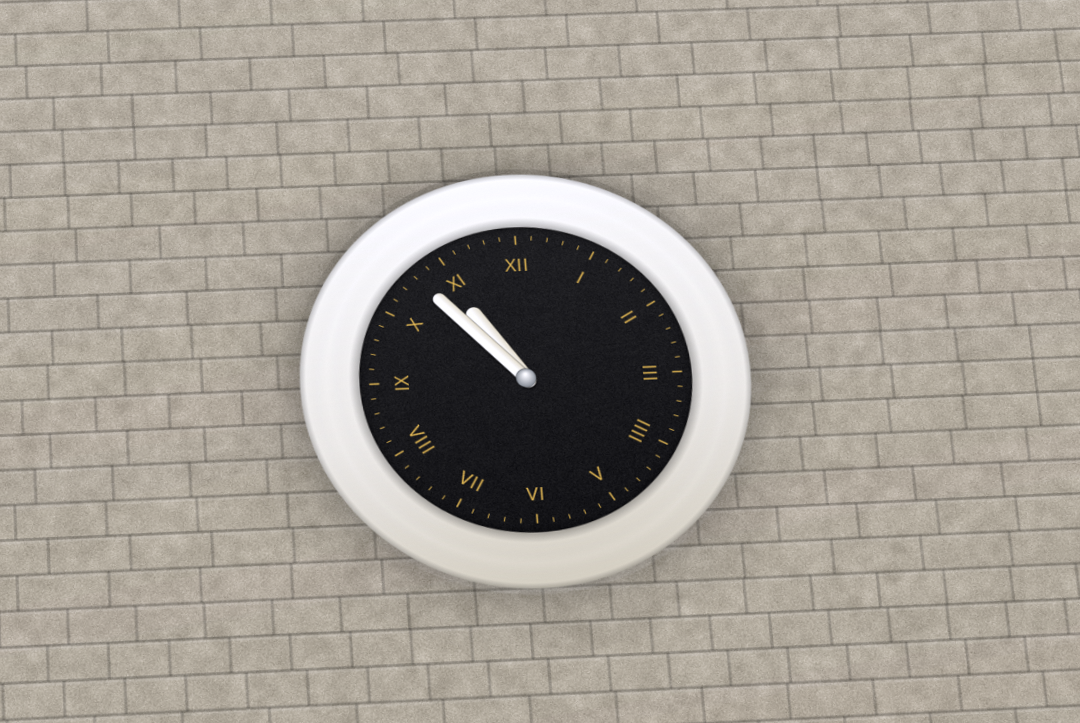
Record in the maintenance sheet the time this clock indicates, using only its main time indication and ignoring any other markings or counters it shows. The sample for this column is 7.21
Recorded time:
10.53
